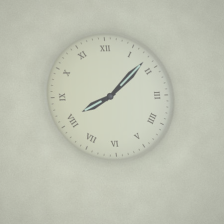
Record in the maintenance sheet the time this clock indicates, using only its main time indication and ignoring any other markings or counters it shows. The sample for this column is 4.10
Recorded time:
8.08
